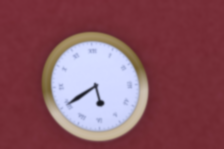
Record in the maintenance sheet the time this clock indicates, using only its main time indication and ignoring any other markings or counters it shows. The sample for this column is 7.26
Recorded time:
5.40
